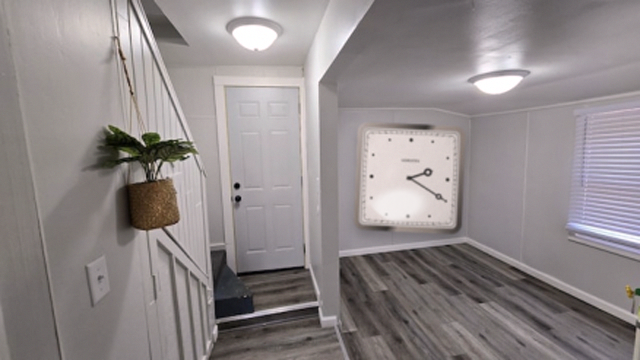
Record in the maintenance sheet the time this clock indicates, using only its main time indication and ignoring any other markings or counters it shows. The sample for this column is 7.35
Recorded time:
2.20
